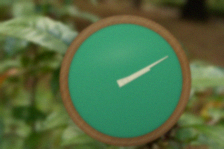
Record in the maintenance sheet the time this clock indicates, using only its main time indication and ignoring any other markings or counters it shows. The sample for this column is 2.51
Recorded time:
2.10
